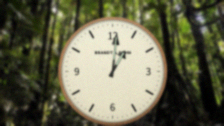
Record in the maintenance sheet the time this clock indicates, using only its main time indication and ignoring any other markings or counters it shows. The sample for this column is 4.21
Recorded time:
1.01
